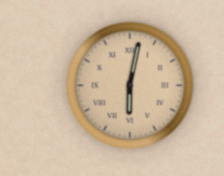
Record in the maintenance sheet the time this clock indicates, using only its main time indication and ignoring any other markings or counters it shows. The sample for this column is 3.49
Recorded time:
6.02
